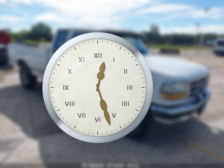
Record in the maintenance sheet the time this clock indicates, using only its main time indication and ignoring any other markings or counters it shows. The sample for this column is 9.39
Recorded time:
12.27
